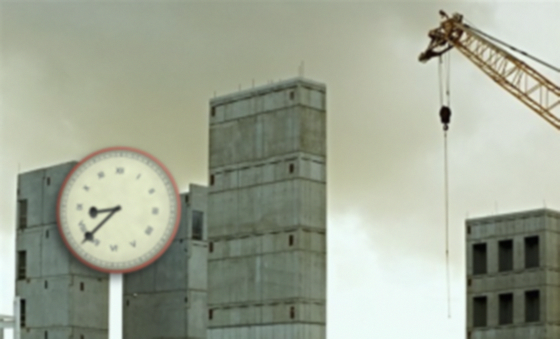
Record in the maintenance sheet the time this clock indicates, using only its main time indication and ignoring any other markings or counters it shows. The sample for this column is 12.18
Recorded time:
8.37
